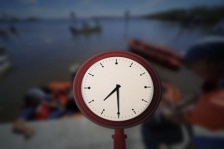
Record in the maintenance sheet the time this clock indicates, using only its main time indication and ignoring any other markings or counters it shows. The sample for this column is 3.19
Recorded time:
7.30
